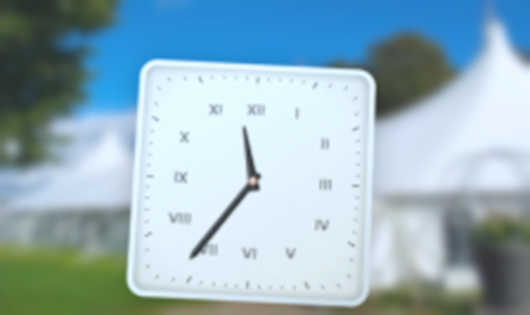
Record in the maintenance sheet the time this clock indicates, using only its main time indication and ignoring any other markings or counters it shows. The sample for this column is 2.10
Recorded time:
11.36
